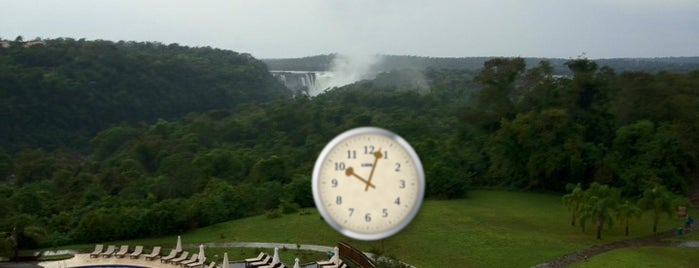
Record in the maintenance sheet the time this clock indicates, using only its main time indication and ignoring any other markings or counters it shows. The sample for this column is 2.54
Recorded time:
10.03
